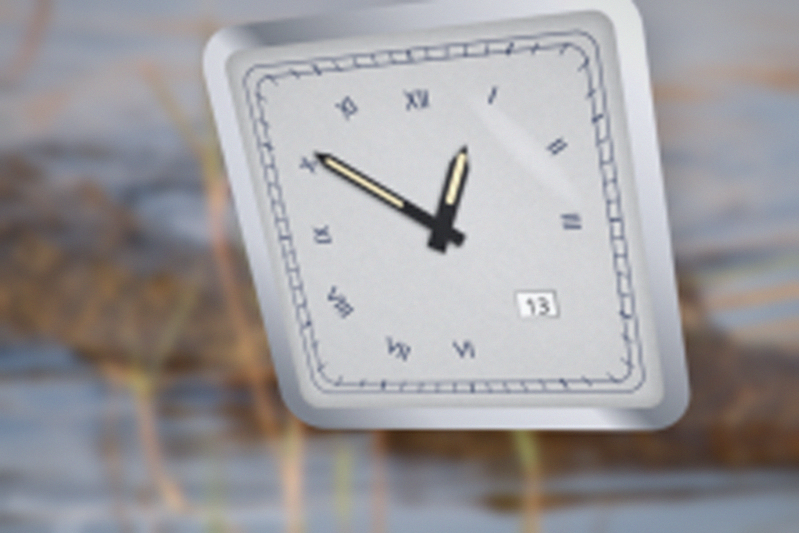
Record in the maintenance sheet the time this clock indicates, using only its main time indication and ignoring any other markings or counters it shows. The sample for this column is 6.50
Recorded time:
12.51
